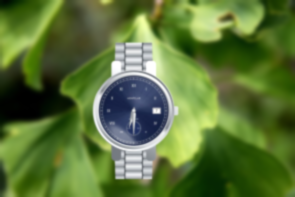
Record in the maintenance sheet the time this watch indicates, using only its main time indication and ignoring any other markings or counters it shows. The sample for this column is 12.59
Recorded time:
6.30
